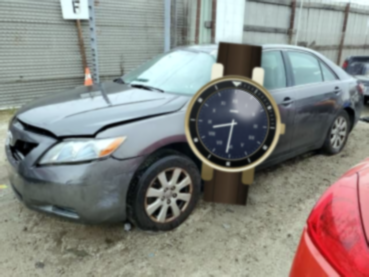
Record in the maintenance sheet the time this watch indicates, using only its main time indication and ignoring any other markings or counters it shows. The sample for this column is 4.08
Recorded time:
8.31
